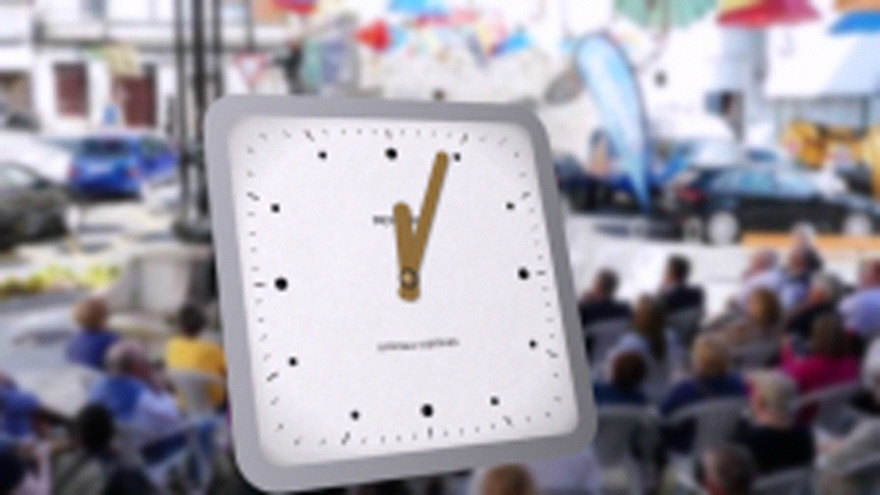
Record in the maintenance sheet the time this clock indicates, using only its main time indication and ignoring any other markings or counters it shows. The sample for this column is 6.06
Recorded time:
12.04
